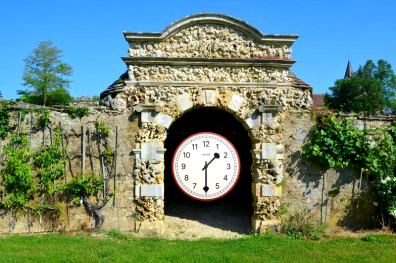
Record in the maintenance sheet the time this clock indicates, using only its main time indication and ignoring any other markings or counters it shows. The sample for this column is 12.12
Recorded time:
1.30
